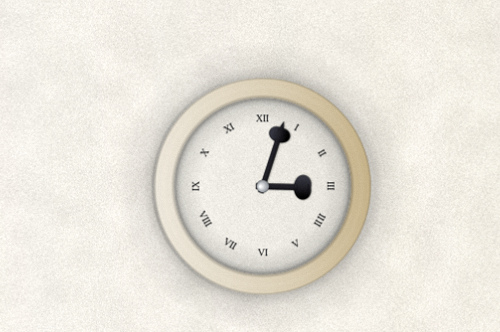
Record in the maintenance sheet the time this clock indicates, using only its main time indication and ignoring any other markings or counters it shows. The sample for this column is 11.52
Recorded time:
3.03
